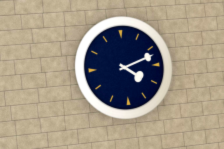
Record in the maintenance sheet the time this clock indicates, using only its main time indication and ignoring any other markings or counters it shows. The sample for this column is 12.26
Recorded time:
4.12
